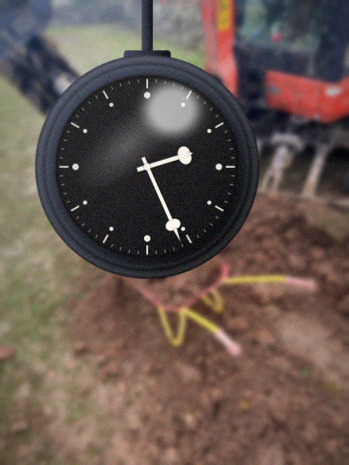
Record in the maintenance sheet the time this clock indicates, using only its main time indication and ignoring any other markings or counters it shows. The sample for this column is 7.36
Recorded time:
2.26
